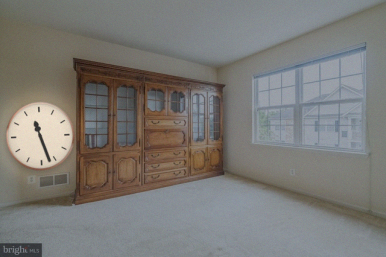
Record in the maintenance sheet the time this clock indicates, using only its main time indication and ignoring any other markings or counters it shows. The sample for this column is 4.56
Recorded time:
11.27
